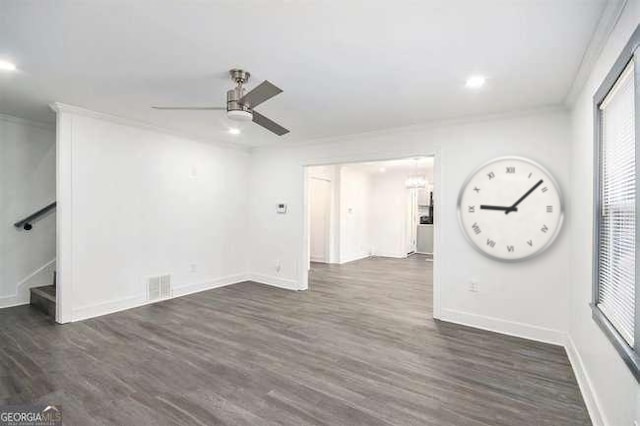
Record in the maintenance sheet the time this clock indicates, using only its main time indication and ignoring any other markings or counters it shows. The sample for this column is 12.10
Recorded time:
9.08
